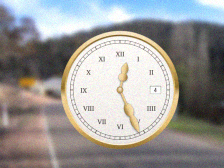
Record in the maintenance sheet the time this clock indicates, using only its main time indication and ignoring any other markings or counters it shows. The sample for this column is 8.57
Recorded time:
12.26
